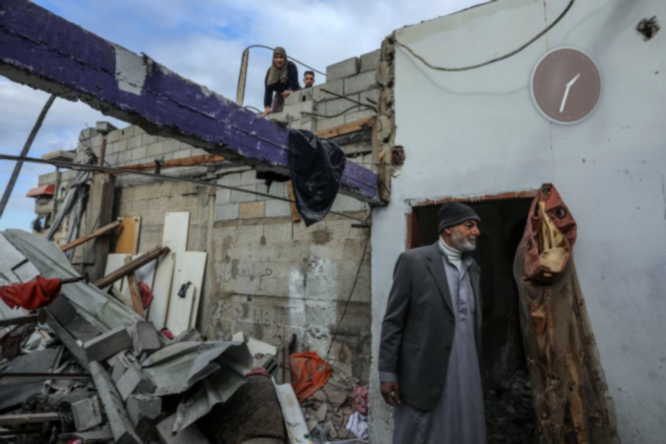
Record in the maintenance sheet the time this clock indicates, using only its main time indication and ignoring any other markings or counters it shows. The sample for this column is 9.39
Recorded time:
1.33
